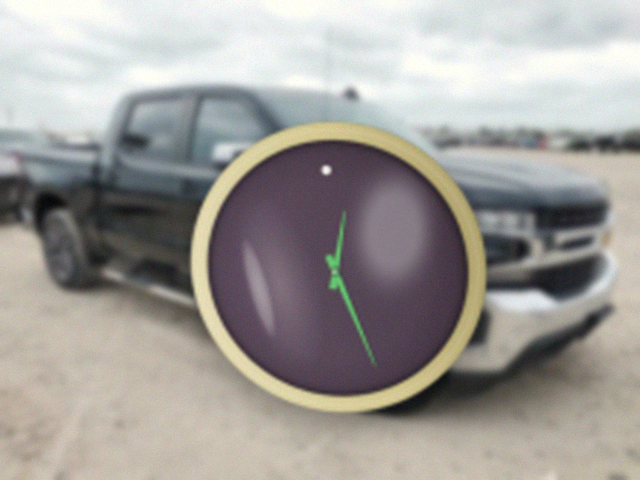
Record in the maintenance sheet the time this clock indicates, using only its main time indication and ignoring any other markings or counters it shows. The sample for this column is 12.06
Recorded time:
12.27
